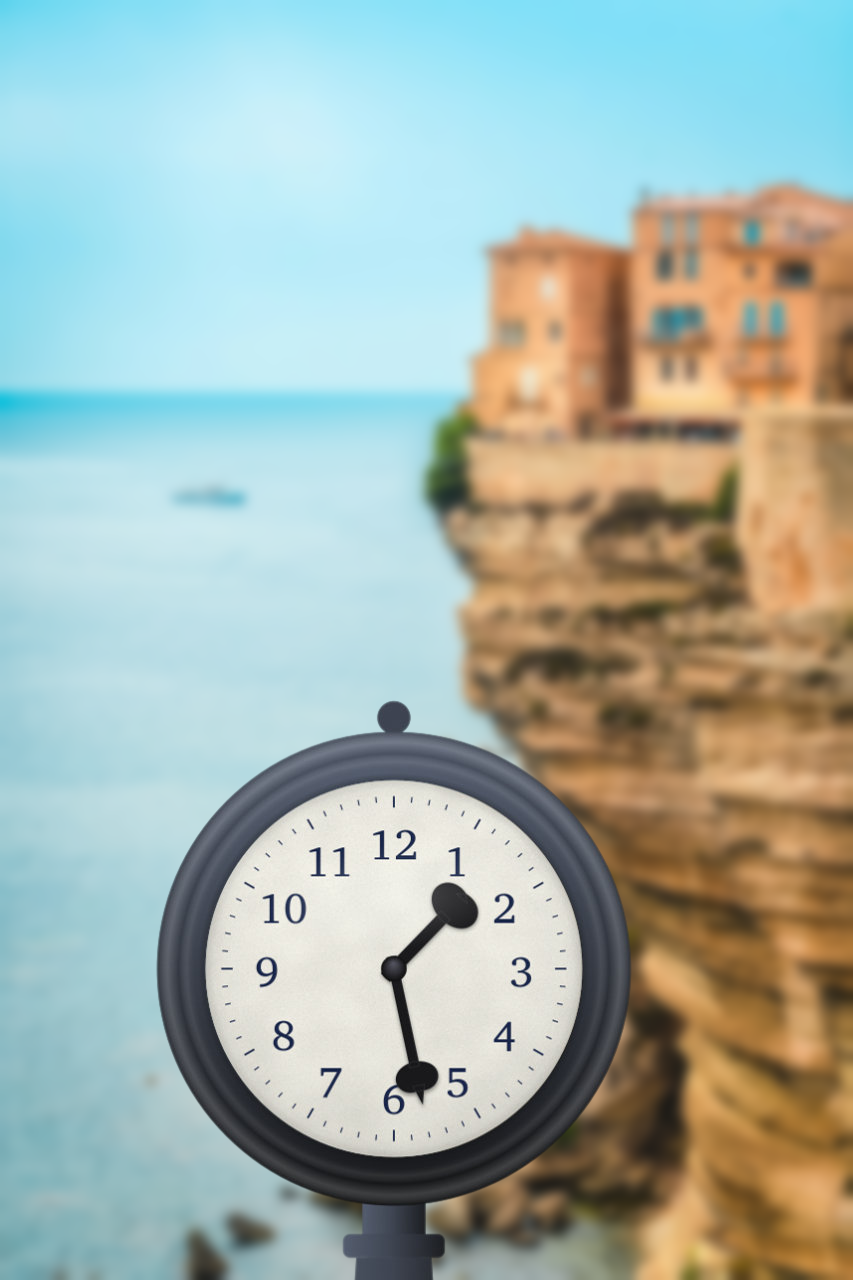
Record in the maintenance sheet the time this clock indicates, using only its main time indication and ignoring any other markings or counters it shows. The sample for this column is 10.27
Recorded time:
1.28
